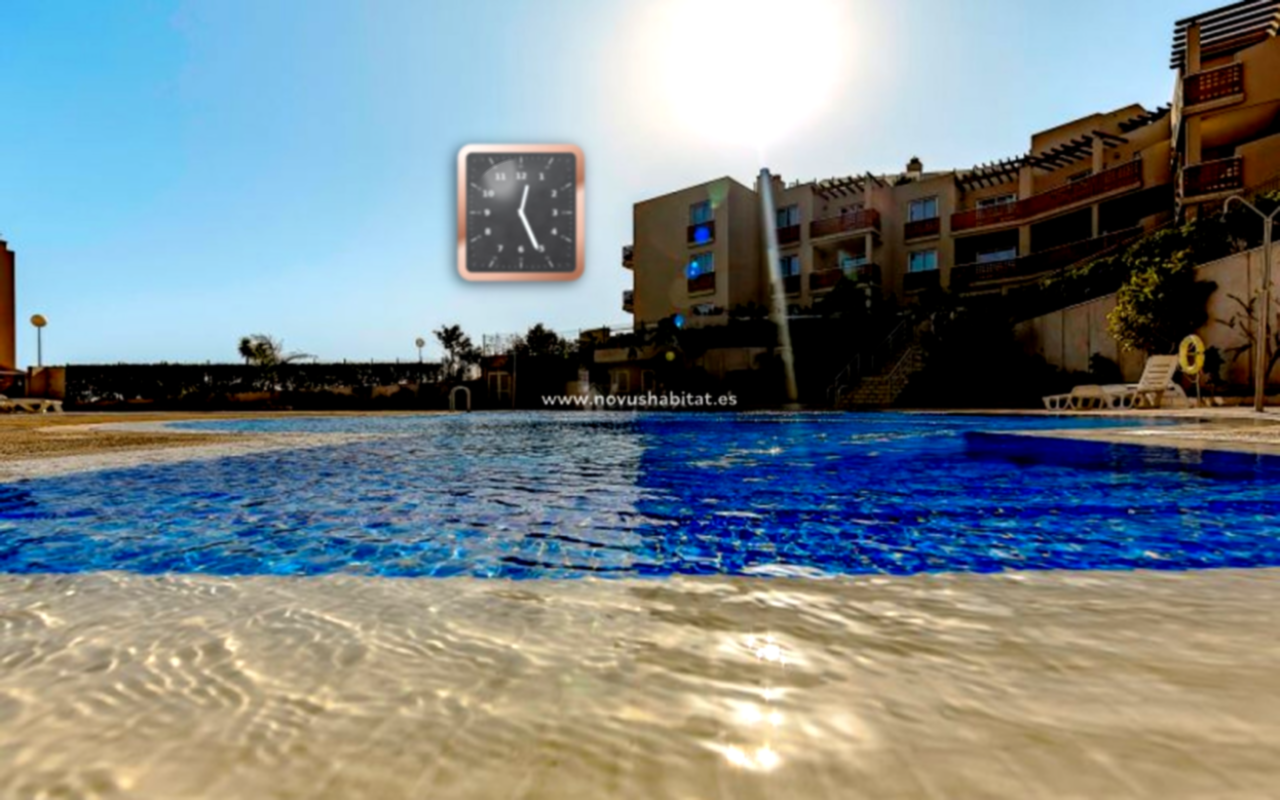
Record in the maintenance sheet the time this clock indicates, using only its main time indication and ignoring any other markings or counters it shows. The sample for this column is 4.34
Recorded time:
12.26
